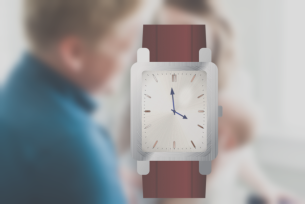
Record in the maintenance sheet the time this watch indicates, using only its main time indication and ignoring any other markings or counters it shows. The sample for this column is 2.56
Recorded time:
3.59
